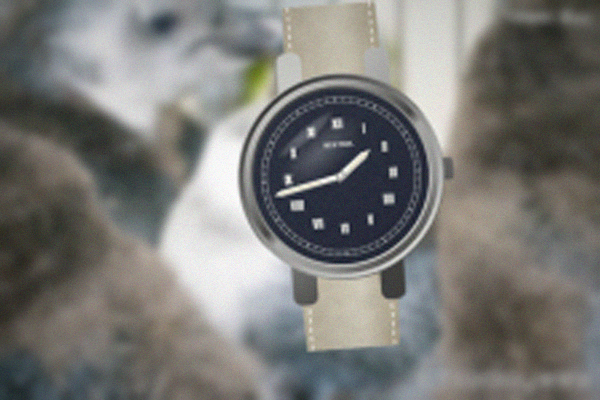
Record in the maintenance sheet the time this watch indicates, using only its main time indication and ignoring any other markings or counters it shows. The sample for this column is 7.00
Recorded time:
1.43
